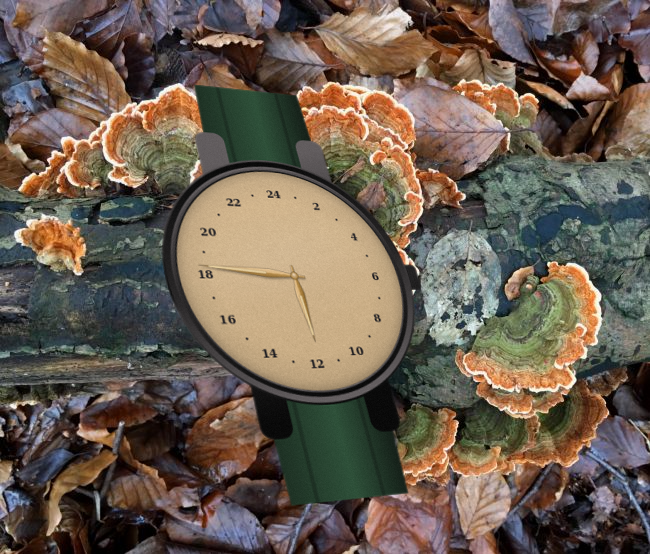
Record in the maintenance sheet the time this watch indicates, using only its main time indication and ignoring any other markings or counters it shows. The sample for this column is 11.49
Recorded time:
11.46
